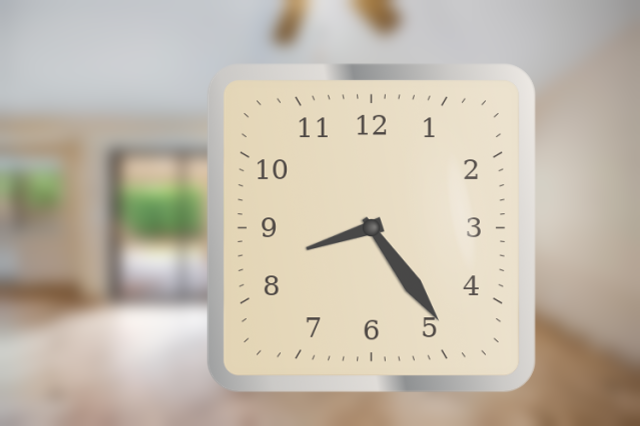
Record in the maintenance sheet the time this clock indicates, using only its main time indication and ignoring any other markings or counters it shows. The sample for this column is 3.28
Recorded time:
8.24
